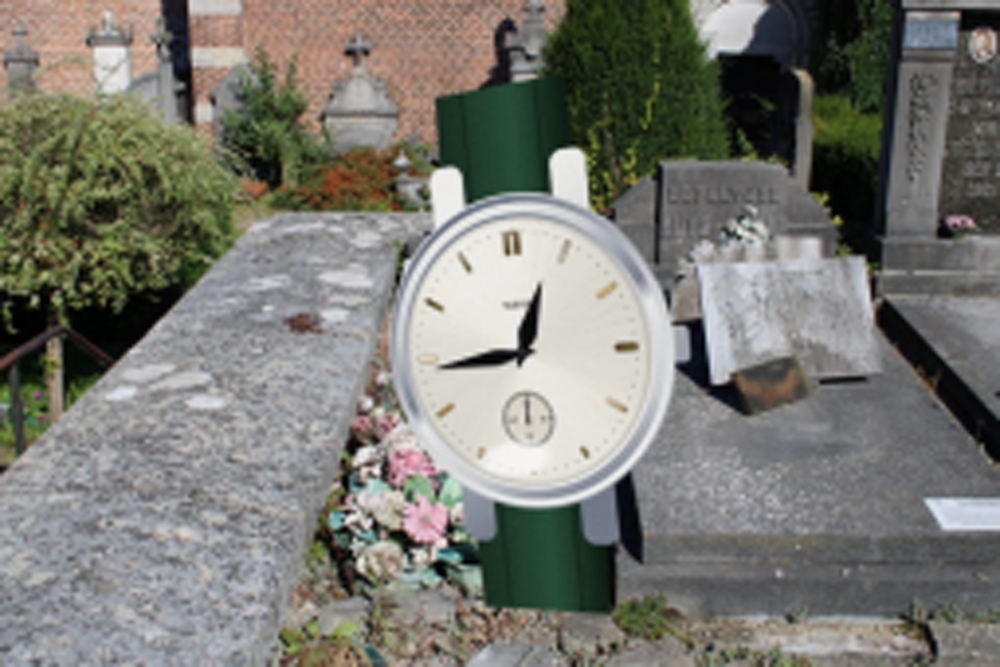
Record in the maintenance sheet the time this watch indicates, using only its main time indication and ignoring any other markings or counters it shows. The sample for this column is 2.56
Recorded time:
12.44
